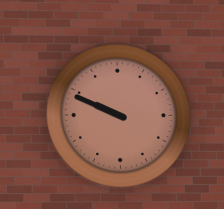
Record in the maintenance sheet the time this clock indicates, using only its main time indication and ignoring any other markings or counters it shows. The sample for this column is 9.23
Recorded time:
9.49
